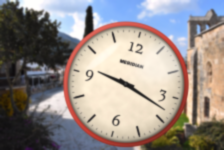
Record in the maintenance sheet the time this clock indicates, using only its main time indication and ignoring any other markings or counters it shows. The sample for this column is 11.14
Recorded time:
9.18
